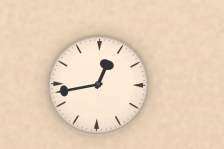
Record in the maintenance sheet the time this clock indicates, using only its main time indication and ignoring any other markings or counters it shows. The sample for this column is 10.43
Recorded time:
12.43
